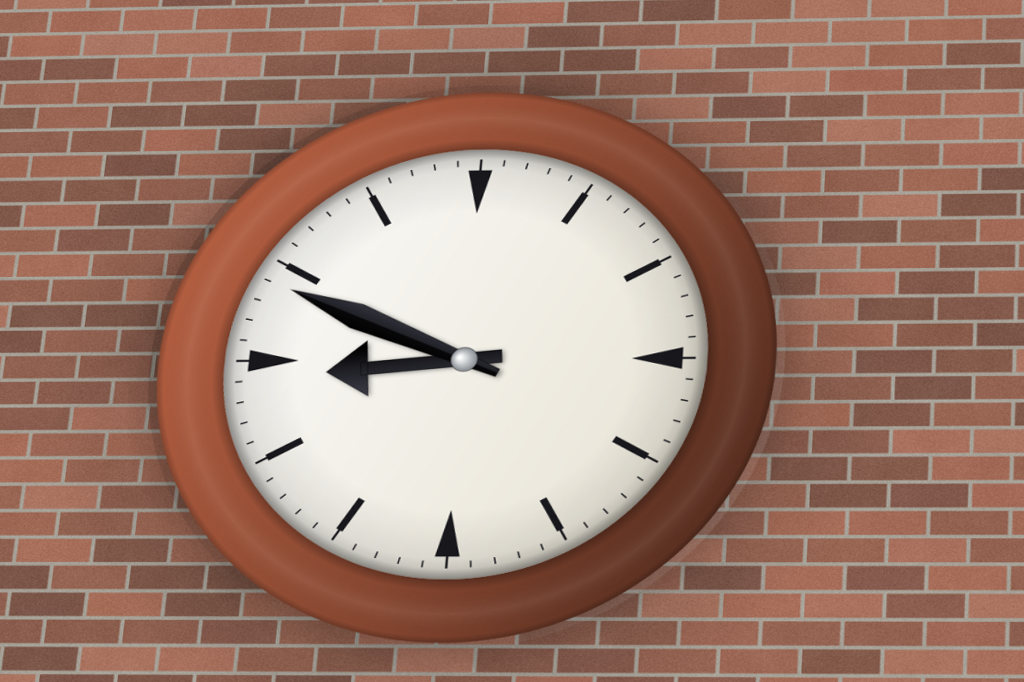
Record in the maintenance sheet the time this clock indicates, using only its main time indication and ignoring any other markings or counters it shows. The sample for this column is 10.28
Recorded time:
8.49
